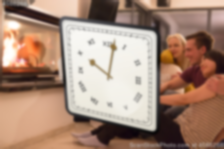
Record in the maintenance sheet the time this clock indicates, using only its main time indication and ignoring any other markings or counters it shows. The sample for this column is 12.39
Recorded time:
10.02
